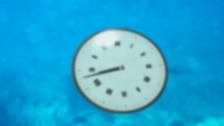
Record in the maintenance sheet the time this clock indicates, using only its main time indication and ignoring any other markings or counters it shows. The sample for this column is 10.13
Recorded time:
8.43
